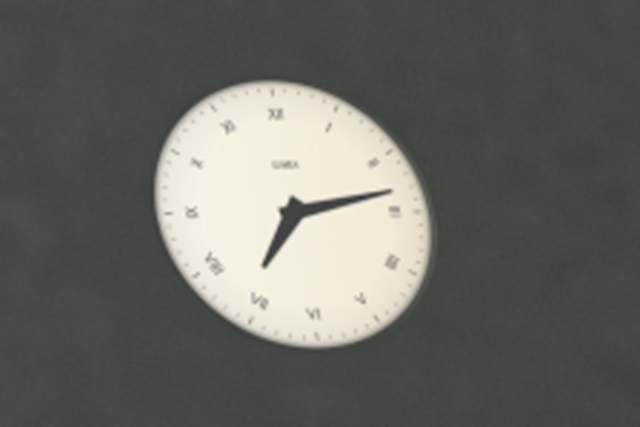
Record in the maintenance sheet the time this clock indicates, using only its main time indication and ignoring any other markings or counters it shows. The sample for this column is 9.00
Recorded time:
7.13
